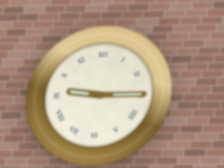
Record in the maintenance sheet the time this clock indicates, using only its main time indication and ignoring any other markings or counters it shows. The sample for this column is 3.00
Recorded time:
9.15
